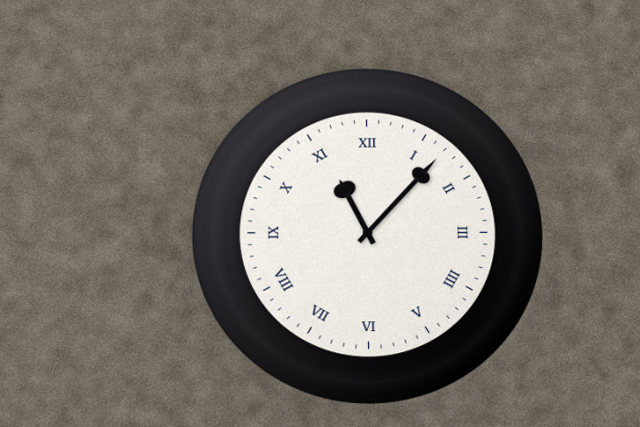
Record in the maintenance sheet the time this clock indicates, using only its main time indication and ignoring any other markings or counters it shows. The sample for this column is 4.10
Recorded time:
11.07
